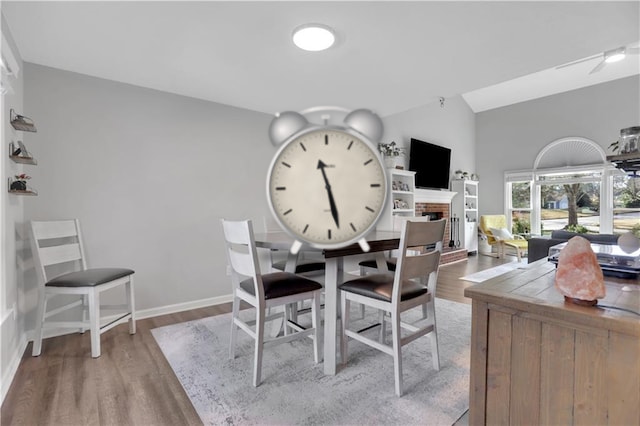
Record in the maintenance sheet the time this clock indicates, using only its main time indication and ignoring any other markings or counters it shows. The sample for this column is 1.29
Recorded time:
11.28
